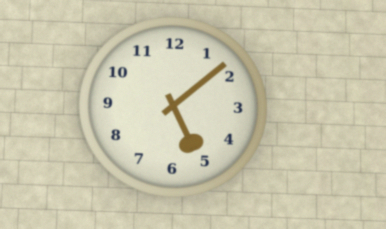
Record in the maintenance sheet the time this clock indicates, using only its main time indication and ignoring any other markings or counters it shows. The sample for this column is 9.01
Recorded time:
5.08
